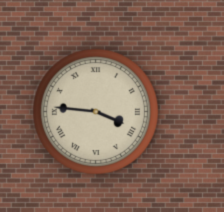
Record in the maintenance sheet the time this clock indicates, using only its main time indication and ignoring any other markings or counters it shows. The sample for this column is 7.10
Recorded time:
3.46
